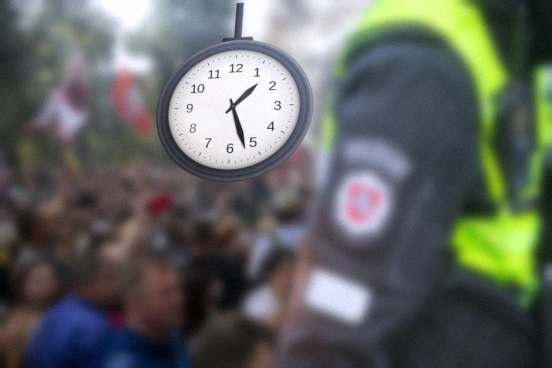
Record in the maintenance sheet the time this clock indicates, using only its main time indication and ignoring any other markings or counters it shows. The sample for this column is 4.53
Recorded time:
1.27
